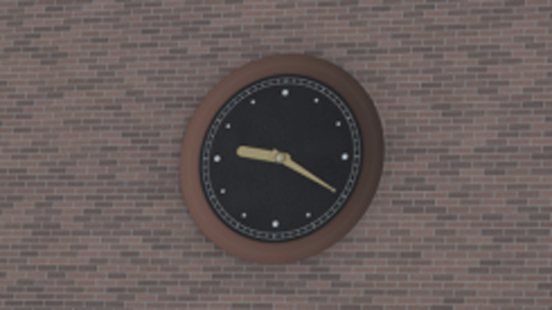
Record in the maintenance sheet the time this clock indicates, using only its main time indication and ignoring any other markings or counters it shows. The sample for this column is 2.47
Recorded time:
9.20
